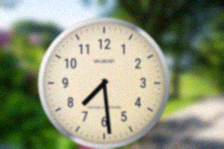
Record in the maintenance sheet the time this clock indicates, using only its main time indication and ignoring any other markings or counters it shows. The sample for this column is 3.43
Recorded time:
7.29
